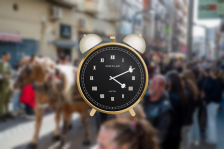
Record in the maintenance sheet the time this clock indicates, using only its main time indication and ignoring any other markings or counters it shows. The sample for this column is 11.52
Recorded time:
4.11
